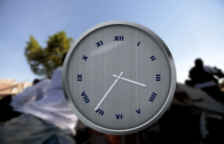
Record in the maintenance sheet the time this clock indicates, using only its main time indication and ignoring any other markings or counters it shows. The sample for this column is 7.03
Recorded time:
3.36
